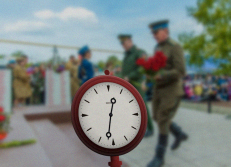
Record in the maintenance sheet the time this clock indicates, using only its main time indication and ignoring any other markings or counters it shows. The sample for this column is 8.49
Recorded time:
12.32
